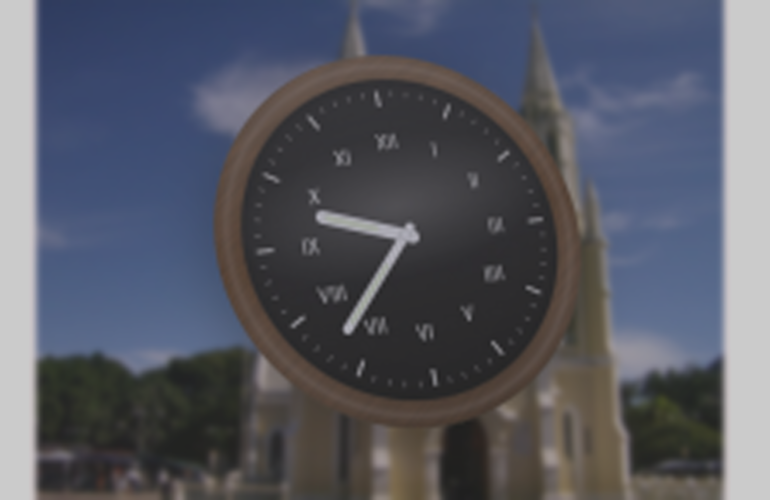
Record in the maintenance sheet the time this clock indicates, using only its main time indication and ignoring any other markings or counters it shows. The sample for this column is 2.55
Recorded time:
9.37
